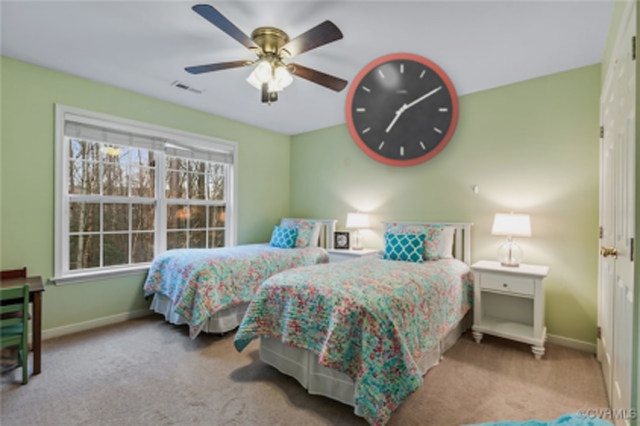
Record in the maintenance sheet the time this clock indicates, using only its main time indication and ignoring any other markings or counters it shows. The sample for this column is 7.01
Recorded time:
7.10
